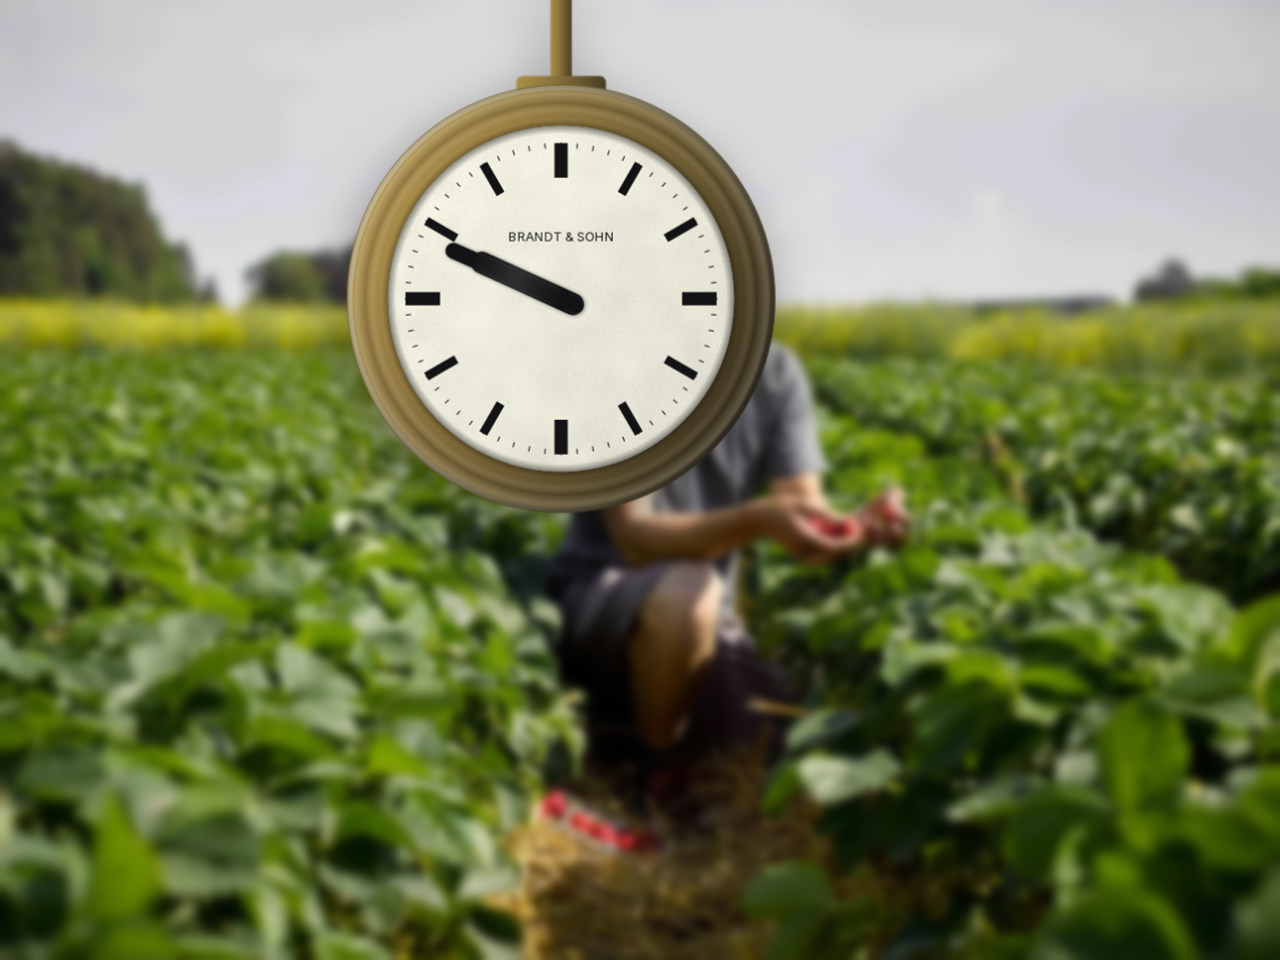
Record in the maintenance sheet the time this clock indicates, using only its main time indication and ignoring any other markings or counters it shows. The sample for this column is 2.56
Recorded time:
9.49
